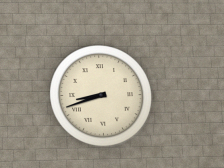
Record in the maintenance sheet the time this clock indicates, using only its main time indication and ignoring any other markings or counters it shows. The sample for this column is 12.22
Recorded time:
8.42
